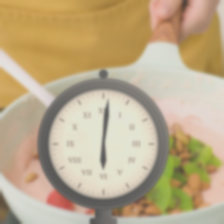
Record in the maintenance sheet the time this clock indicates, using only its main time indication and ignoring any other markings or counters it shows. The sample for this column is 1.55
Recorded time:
6.01
